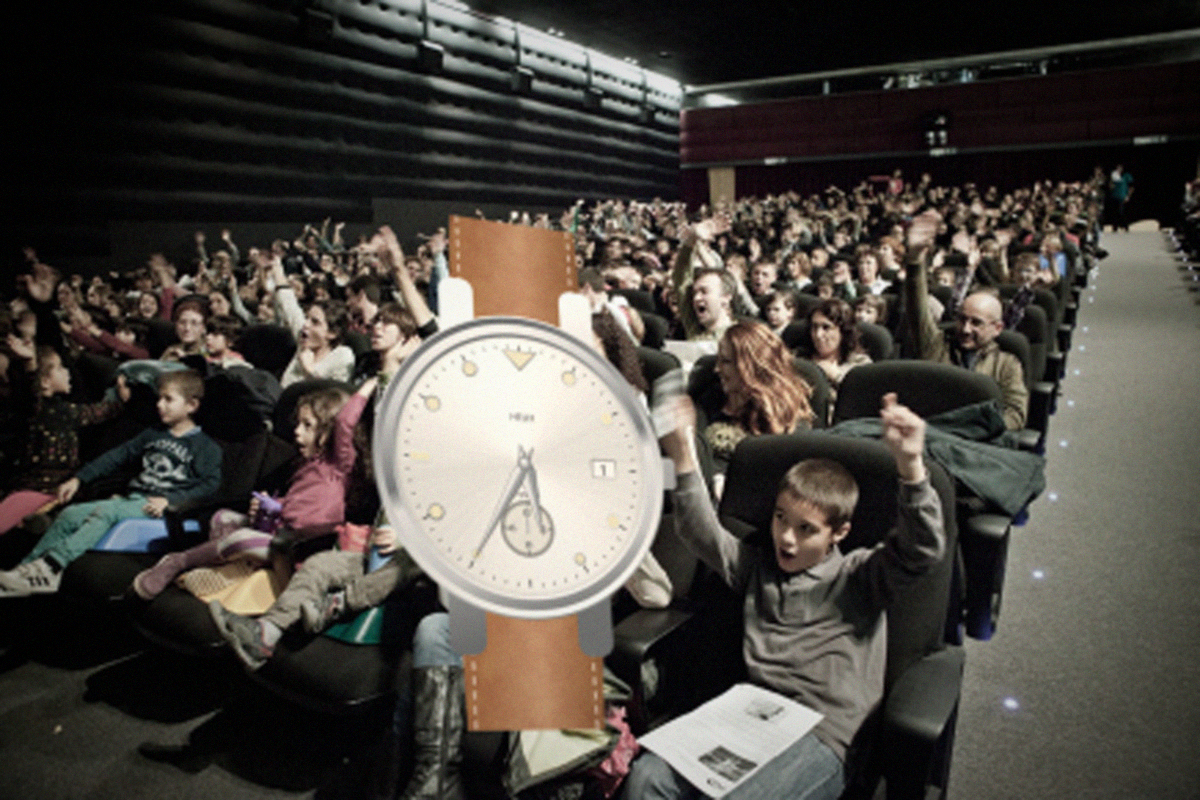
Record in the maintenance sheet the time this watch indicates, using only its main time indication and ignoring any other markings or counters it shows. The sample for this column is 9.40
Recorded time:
5.35
